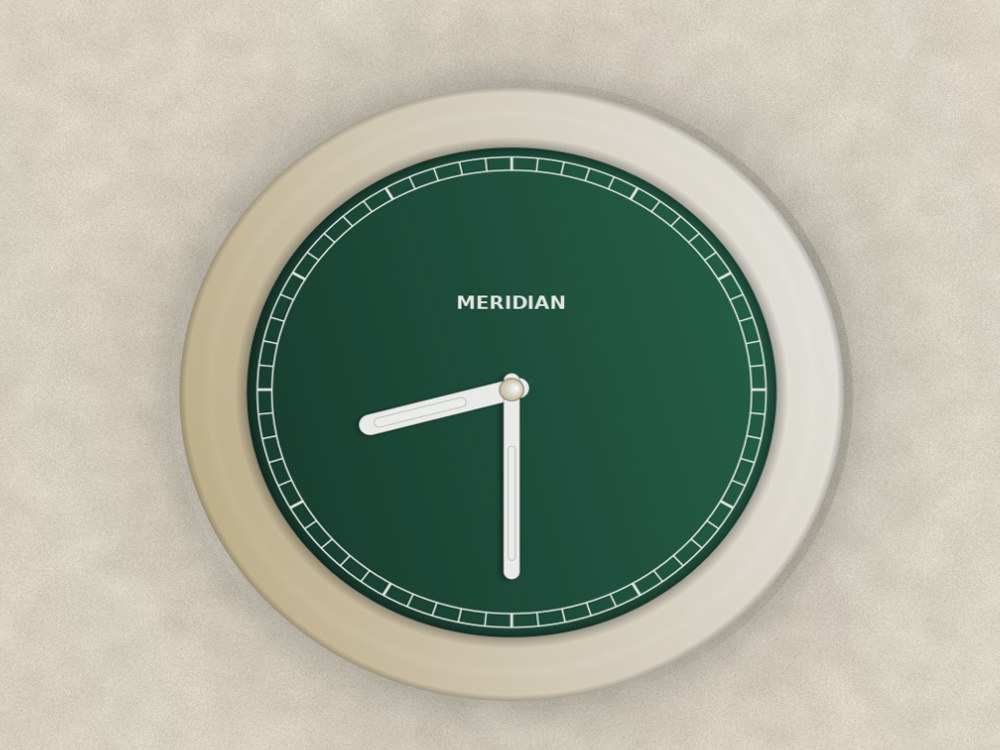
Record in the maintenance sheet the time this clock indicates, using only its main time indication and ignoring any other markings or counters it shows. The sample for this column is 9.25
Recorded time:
8.30
